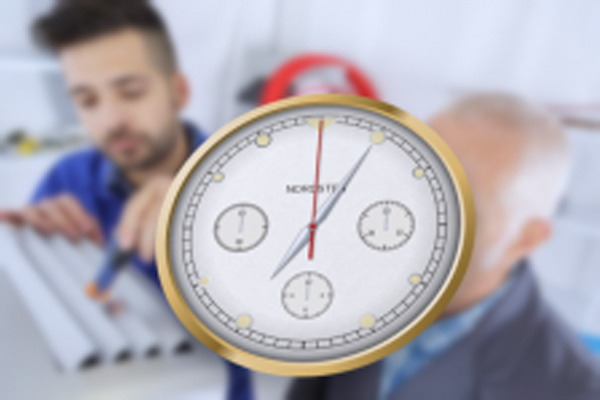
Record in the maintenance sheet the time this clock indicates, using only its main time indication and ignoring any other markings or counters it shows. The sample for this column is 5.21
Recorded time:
7.05
